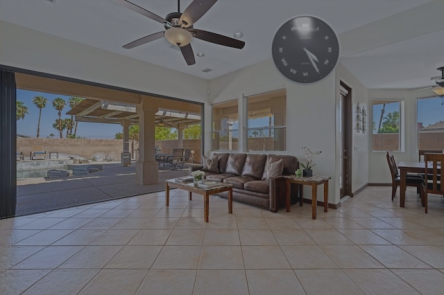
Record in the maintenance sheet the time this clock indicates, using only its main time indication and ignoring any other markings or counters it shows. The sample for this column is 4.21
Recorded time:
4.25
